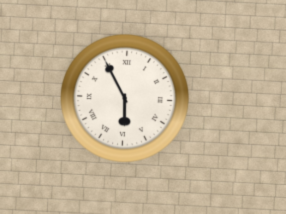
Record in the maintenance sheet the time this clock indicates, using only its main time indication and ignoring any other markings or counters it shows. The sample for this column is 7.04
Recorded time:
5.55
